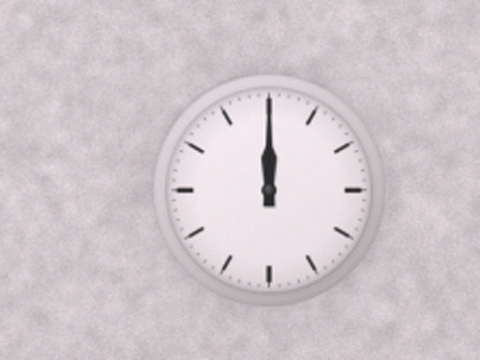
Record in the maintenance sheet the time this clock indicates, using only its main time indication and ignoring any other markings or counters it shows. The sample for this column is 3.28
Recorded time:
12.00
